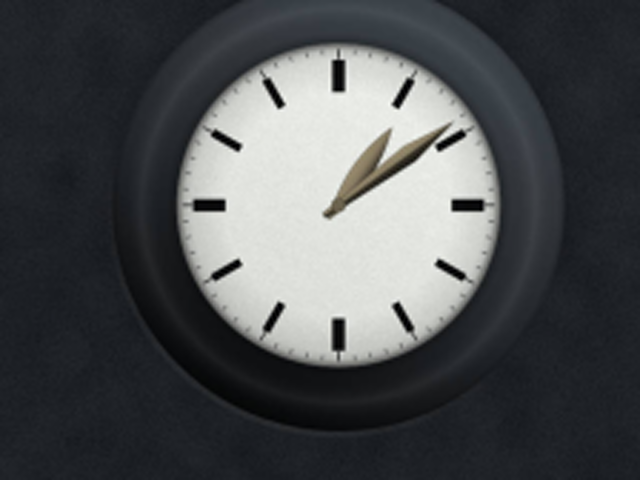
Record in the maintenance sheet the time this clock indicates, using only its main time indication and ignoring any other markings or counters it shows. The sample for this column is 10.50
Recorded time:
1.09
